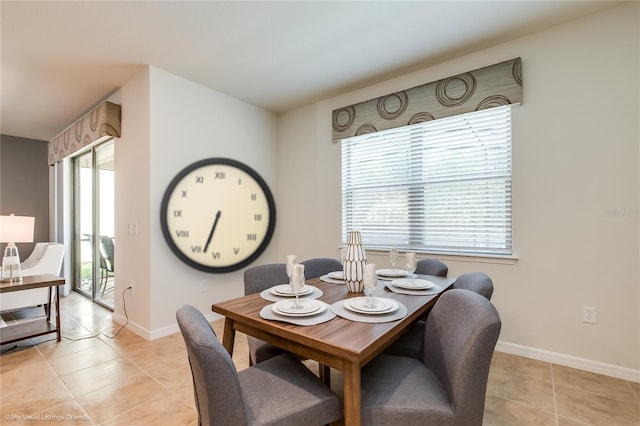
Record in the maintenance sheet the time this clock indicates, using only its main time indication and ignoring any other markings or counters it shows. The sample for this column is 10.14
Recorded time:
6.33
